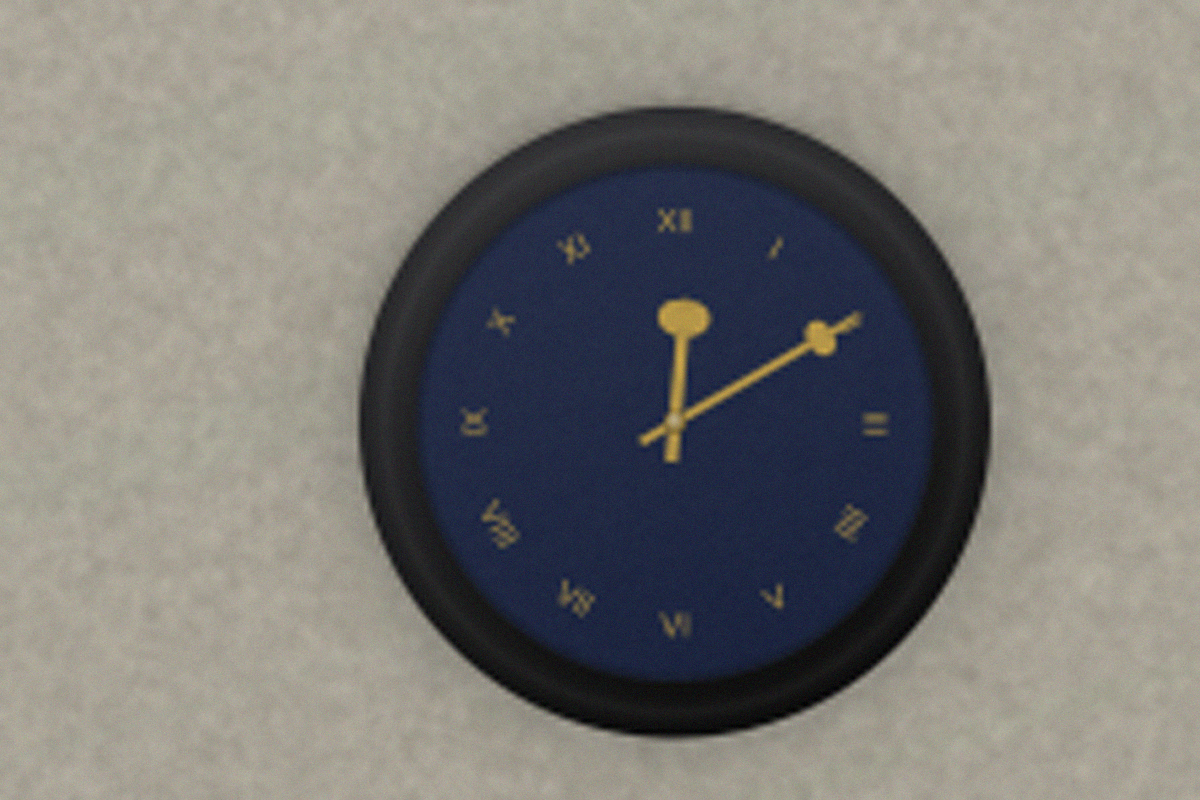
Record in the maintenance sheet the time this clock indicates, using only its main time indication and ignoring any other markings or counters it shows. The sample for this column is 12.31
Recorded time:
12.10
